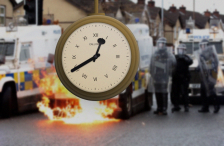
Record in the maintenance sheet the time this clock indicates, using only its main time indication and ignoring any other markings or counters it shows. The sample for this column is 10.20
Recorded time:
12.40
